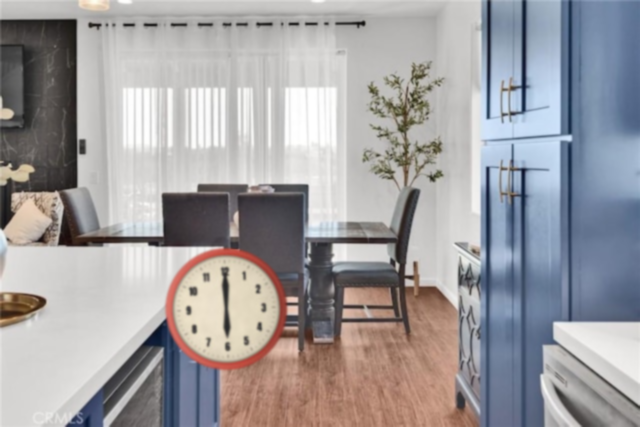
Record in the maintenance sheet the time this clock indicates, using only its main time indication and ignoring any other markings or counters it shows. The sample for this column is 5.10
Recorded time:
6.00
